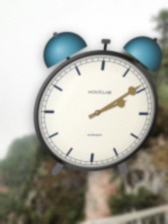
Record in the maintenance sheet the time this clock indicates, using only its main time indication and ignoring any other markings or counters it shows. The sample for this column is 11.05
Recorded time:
2.09
